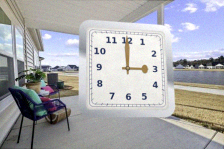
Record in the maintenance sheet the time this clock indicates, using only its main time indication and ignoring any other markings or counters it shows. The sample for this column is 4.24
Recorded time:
3.00
